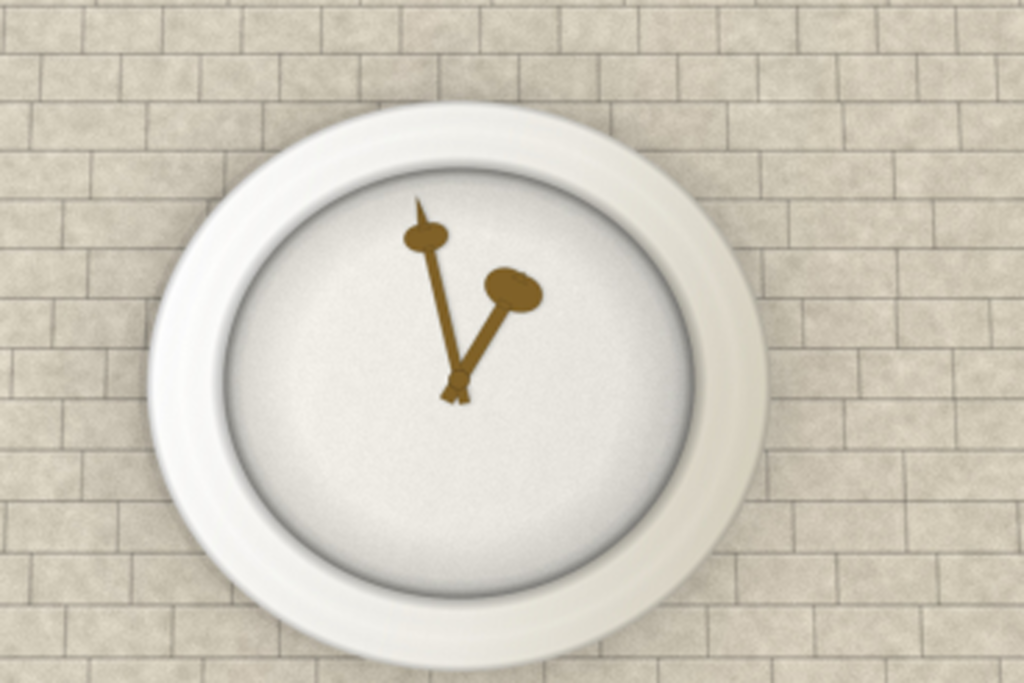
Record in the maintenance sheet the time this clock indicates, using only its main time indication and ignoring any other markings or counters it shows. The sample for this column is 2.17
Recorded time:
12.58
